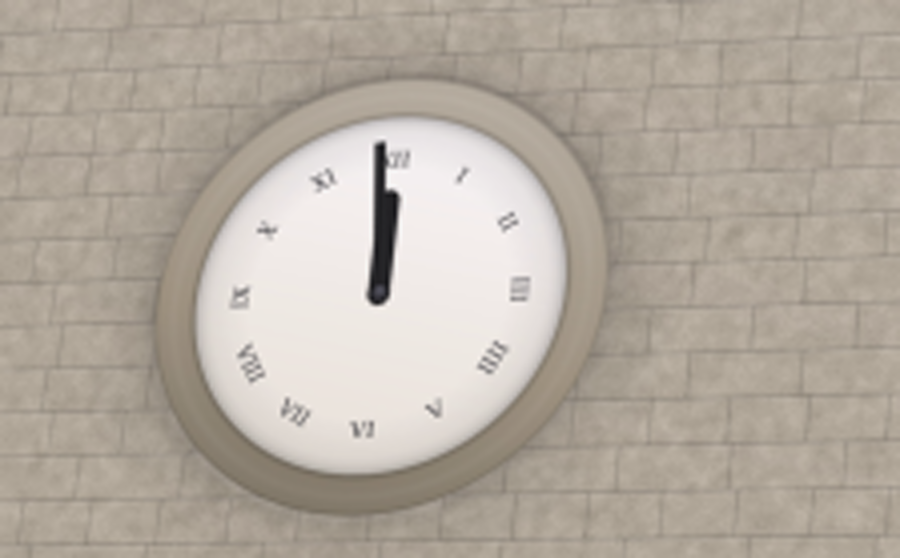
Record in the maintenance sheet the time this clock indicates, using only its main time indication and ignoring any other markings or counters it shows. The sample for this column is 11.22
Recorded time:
11.59
